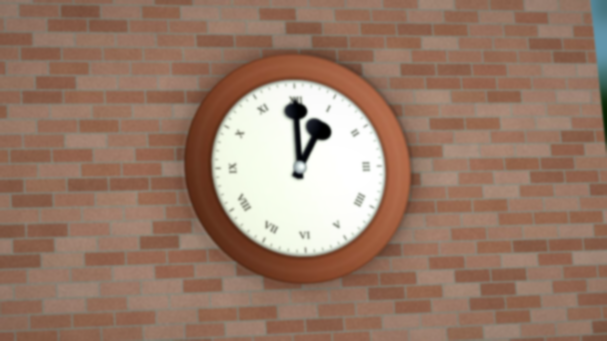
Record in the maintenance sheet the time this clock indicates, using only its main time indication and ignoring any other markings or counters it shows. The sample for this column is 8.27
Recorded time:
1.00
